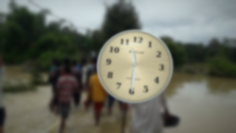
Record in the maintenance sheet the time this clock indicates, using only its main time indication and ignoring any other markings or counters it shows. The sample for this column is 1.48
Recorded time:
11.30
